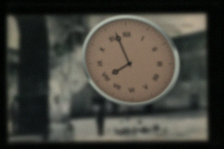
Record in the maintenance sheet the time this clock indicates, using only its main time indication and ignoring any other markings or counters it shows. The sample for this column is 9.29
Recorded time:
7.57
